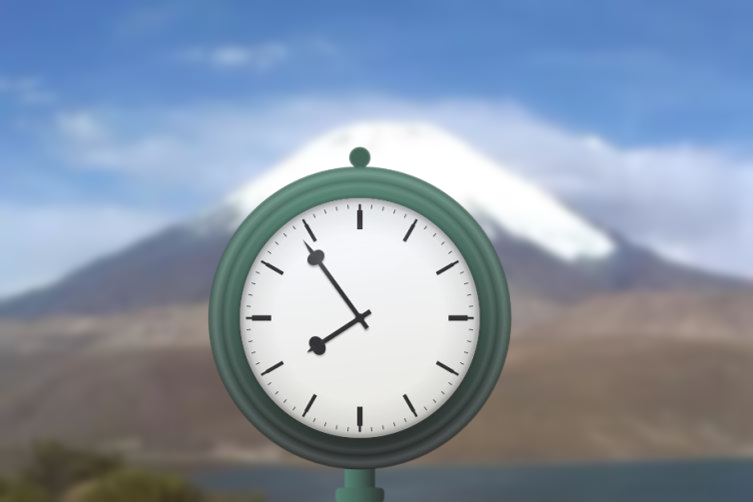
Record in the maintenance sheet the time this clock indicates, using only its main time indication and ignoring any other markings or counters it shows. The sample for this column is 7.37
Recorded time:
7.54
